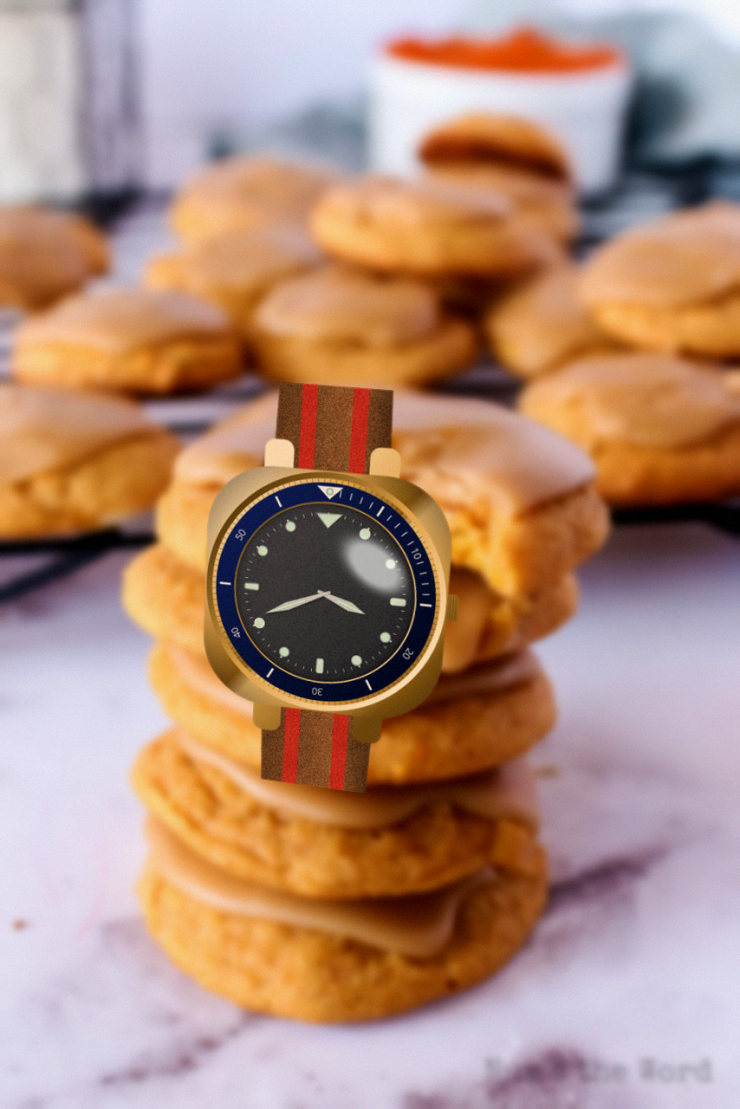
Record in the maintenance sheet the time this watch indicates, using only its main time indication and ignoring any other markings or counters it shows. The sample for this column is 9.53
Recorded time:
3.41
